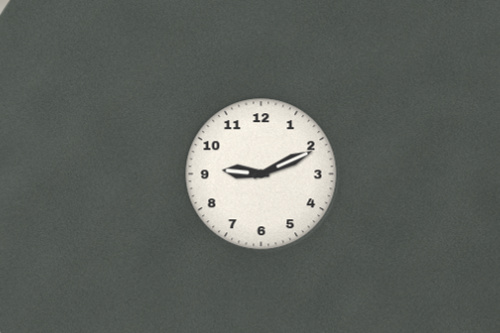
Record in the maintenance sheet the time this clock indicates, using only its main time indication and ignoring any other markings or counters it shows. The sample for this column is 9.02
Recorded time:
9.11
